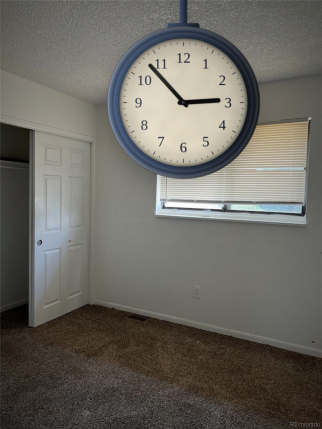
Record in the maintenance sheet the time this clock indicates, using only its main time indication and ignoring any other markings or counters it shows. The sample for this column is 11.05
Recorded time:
2.53
